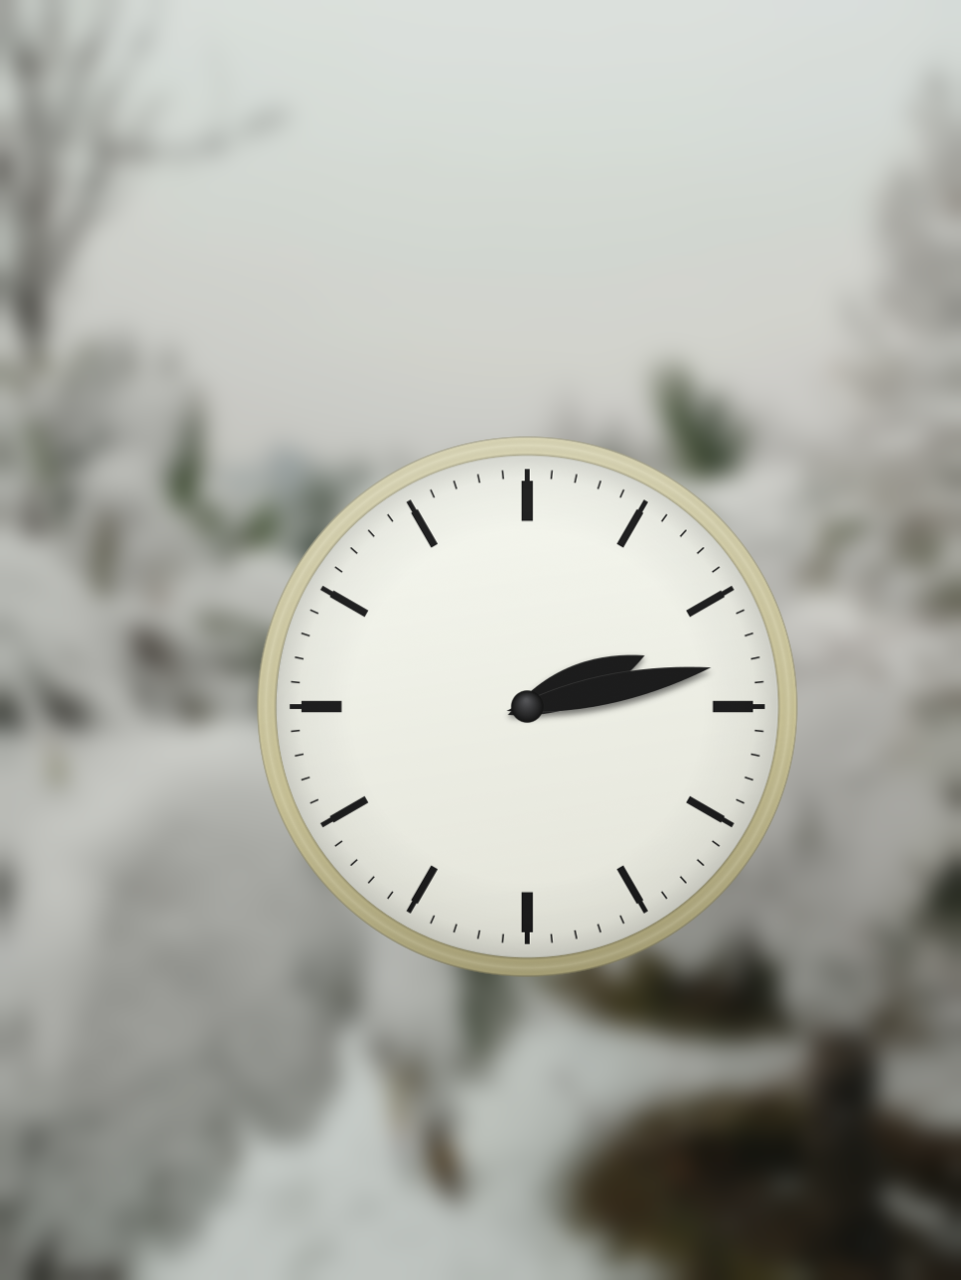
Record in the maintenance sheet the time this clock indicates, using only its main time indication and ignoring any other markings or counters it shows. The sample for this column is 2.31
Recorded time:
2.13
